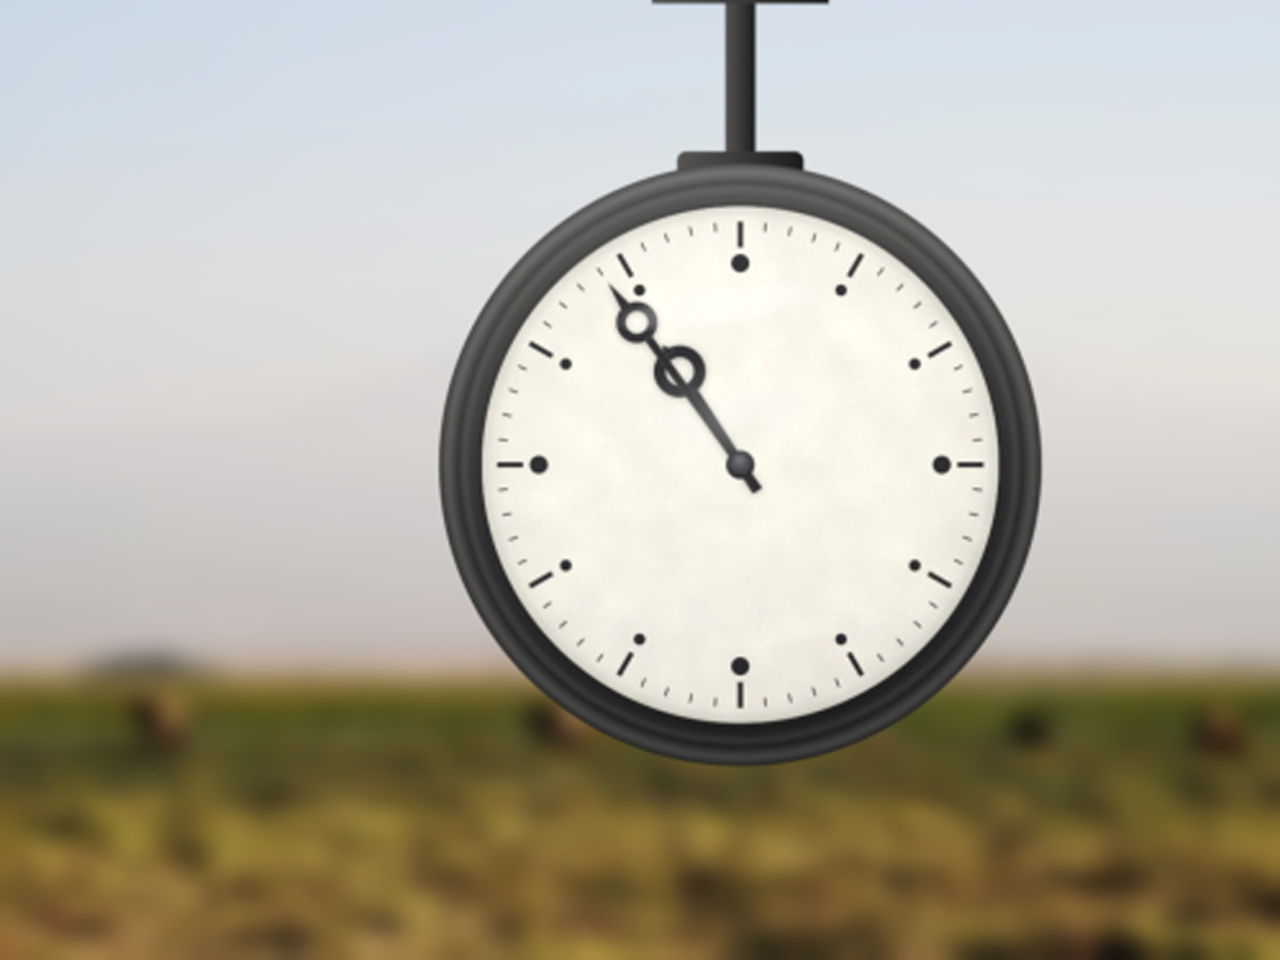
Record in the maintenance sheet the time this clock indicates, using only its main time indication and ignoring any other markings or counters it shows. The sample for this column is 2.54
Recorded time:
10.54
